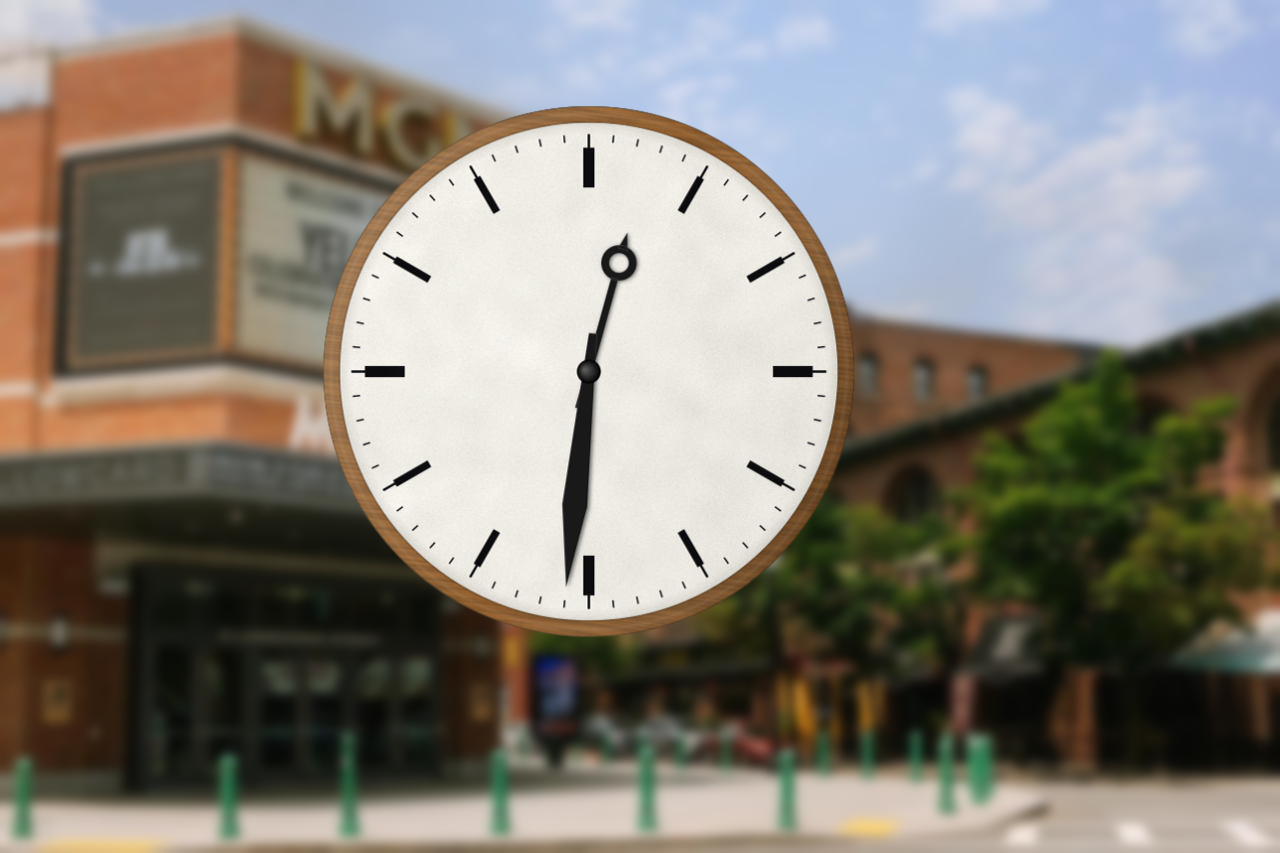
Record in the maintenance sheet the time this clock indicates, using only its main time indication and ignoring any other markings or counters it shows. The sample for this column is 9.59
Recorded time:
12.31
